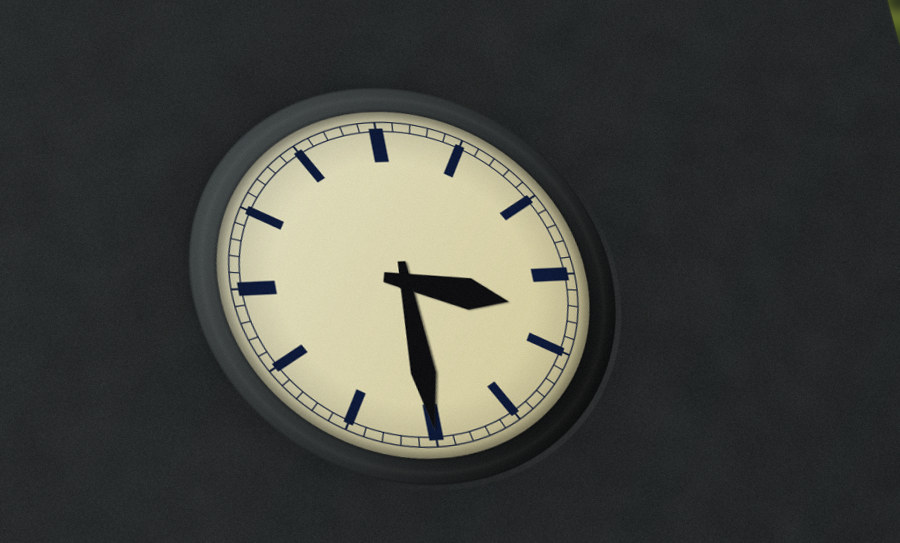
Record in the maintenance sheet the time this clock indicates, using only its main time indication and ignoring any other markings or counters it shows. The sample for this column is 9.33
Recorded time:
3.30
